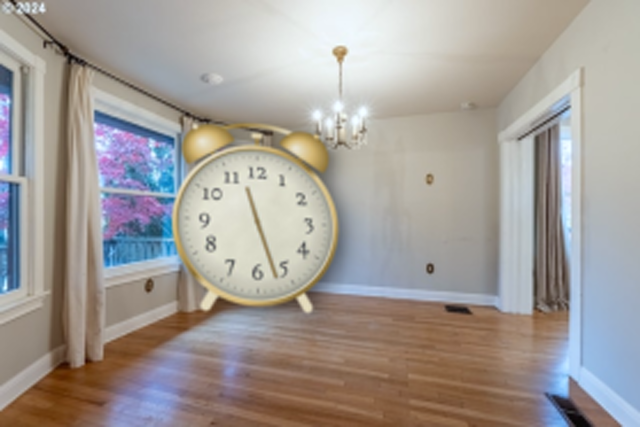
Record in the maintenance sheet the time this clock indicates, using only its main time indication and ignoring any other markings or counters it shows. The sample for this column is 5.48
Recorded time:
11.27
